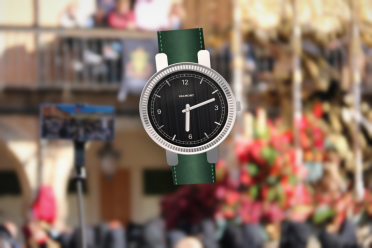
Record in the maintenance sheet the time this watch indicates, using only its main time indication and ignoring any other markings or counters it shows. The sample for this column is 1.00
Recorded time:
6.12
